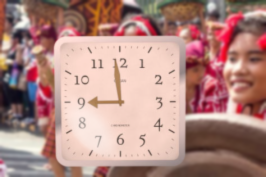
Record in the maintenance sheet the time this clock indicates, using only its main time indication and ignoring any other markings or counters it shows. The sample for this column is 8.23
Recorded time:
8.59
